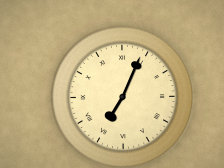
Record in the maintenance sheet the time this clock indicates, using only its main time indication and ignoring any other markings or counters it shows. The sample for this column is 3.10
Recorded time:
7.04
